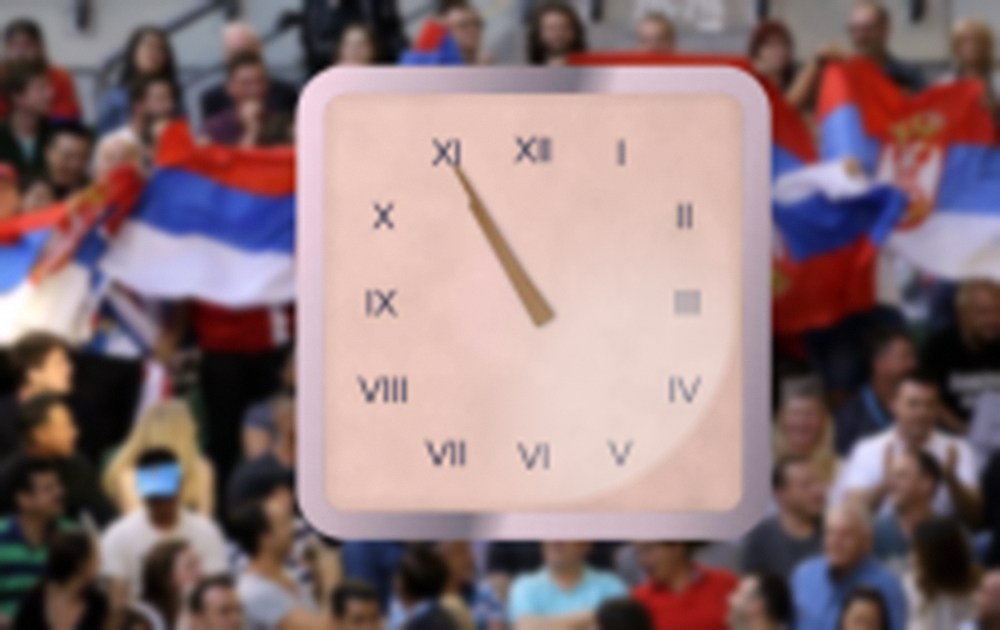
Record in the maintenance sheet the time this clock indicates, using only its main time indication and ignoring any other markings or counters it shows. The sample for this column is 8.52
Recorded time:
10.55
